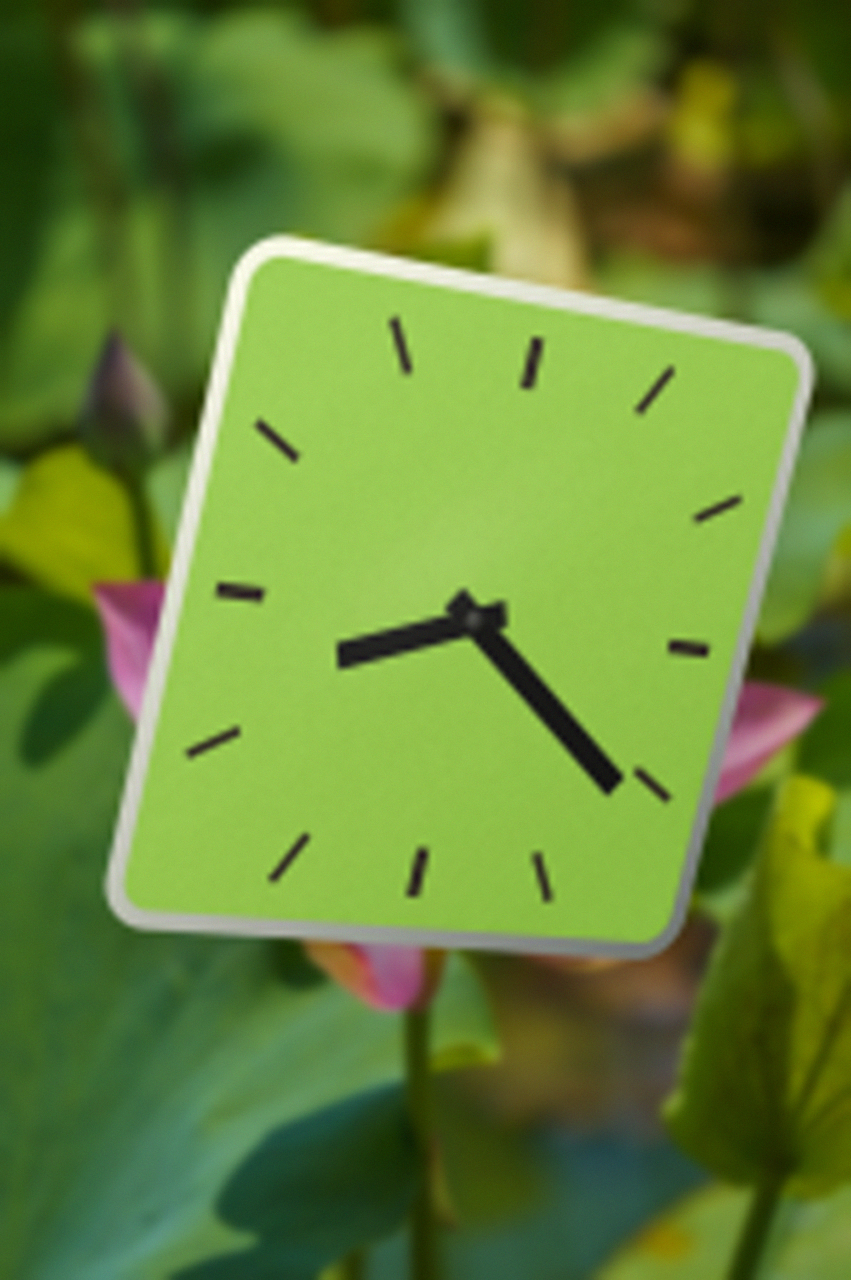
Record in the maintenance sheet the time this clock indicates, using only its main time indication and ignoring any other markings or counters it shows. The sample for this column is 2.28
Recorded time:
8.21
